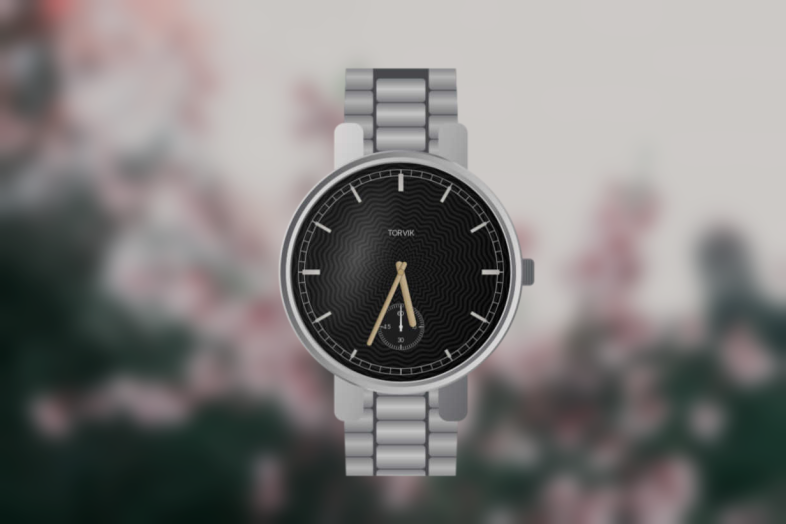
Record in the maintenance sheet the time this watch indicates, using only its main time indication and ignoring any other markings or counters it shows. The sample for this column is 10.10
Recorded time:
5.34
